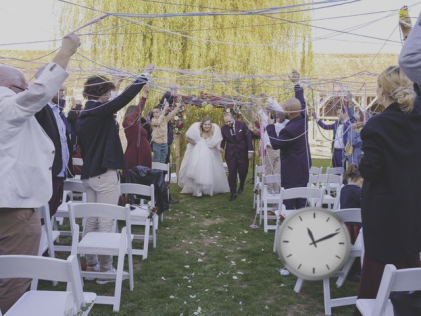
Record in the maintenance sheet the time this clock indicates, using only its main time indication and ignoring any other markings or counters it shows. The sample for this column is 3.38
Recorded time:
11.11
